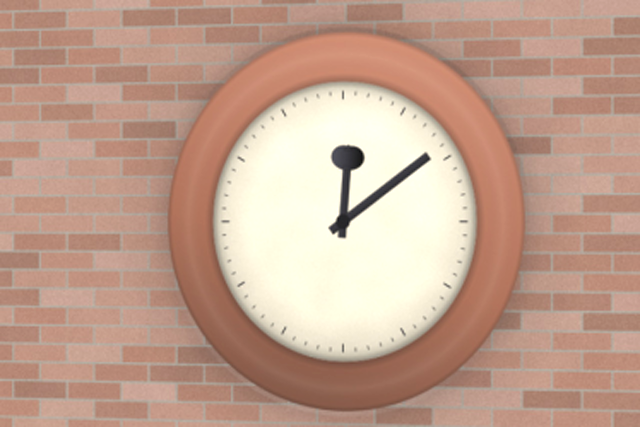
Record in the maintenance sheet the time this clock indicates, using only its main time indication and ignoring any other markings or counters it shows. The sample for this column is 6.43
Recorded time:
12.09
